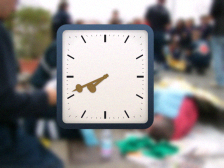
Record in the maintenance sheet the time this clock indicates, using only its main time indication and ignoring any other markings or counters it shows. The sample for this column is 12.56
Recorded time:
7.41
